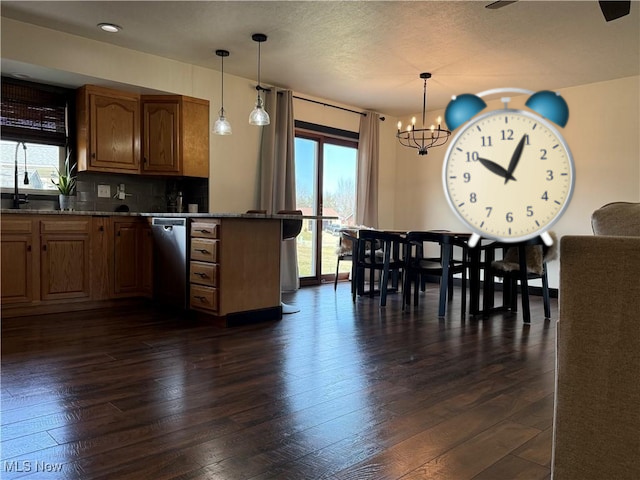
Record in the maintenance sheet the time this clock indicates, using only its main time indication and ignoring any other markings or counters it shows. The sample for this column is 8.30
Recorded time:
10.04
